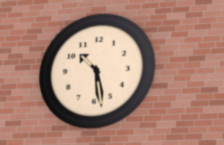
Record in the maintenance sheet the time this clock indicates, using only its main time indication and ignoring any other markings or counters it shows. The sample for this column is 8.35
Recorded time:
10.28
